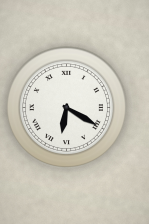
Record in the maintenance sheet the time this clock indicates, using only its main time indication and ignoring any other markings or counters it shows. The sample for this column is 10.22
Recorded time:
6.20
